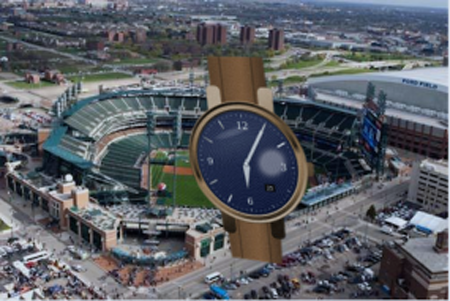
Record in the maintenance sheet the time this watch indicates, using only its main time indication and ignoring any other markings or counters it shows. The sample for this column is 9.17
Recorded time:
6.05
